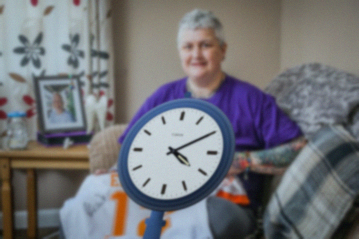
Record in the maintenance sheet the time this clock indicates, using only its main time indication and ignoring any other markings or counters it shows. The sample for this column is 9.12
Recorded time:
4.10
